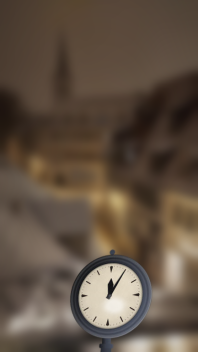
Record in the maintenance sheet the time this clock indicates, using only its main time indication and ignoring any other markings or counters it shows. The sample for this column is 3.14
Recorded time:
12.05
